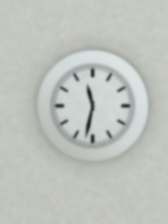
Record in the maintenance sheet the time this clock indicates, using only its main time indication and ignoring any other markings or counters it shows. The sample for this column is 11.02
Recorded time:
11.32
